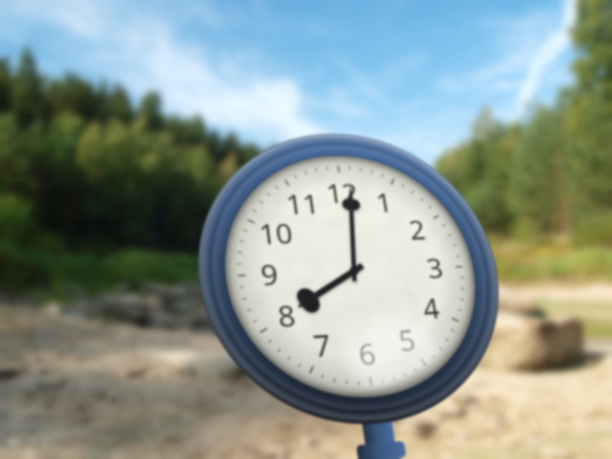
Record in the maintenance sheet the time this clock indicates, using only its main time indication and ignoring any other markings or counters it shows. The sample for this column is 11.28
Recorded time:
8.01
